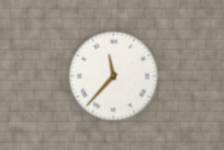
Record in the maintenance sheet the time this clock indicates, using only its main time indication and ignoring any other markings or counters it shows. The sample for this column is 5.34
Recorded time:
11.37
